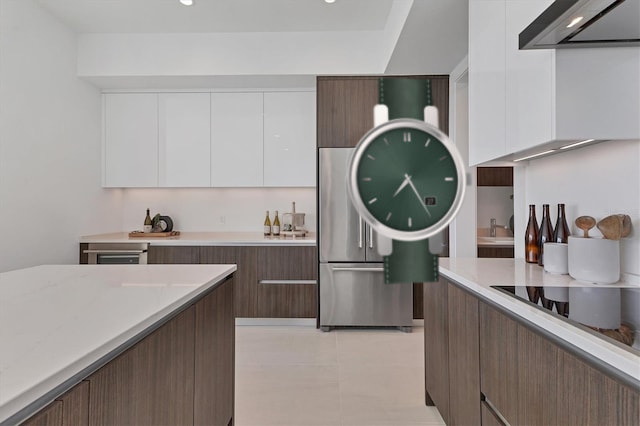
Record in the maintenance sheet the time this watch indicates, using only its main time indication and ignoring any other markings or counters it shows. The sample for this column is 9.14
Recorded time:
7.25
